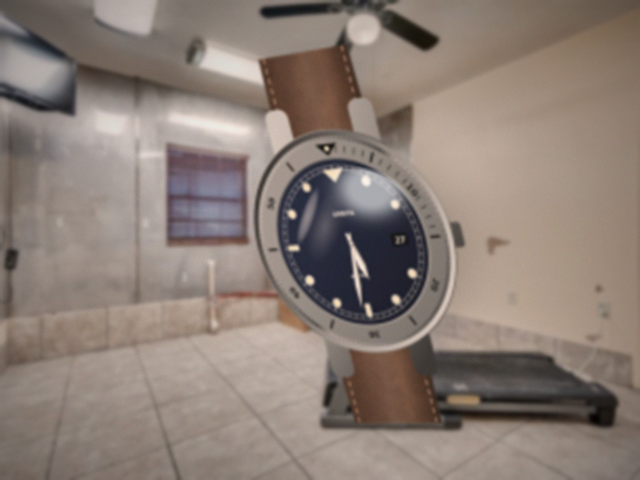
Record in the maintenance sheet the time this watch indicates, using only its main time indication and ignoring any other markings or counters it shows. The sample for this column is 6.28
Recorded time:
5.31
